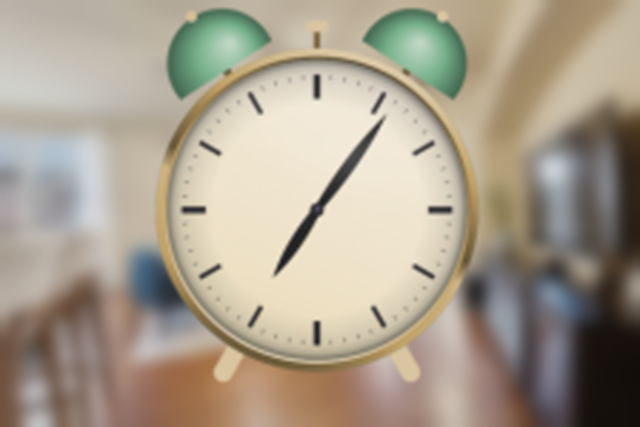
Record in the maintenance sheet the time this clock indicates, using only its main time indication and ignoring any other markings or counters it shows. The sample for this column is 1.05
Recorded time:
7.06
